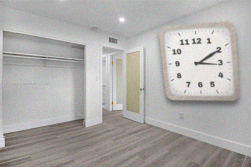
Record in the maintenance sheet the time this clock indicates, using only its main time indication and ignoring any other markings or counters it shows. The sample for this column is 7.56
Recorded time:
3.10
